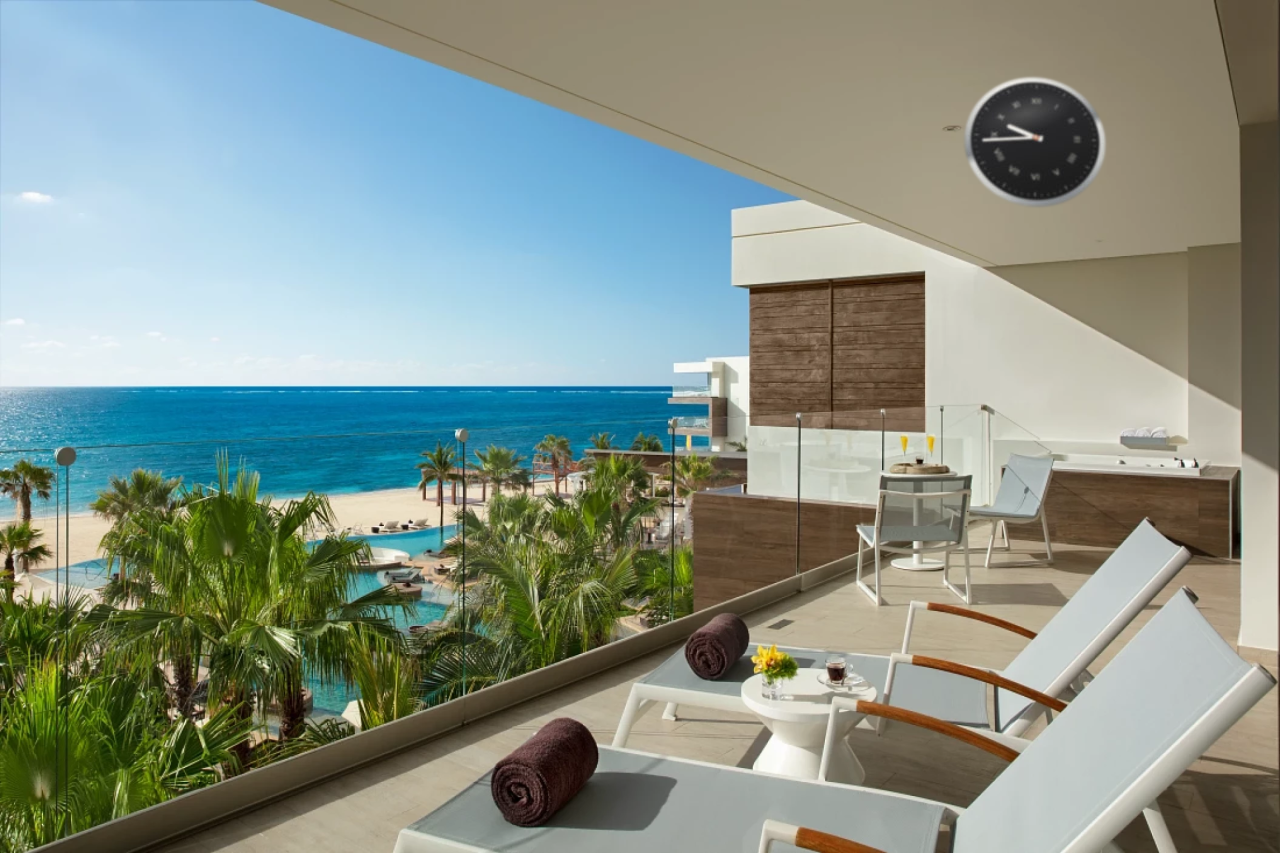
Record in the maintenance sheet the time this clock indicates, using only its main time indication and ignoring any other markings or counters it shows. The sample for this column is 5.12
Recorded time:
9.44
